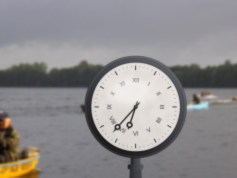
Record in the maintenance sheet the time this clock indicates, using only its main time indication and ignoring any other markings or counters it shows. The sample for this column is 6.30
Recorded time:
6.37
